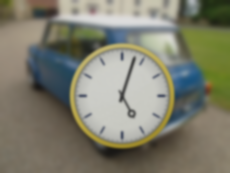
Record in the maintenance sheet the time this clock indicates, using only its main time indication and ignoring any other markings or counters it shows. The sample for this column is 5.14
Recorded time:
5.03
